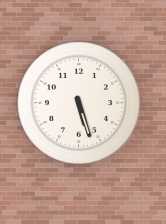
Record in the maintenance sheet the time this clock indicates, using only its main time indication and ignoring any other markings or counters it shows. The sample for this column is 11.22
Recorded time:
5.27
